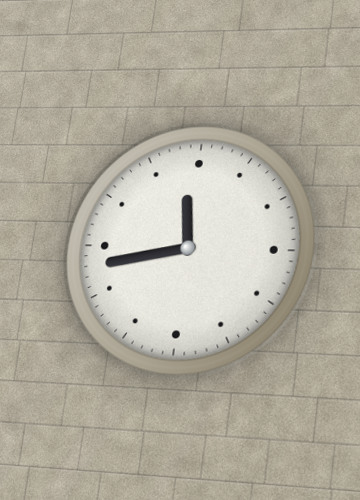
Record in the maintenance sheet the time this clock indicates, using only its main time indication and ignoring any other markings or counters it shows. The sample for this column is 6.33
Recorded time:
11.43
